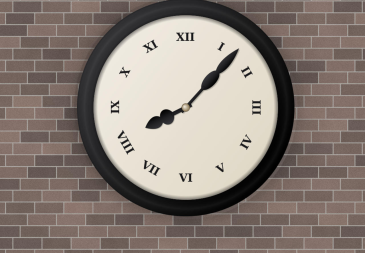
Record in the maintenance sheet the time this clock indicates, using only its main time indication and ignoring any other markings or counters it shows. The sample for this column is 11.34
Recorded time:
8.07
